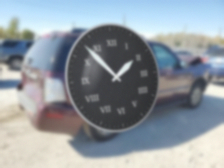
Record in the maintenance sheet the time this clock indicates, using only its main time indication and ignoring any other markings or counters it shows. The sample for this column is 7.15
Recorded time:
1.53
